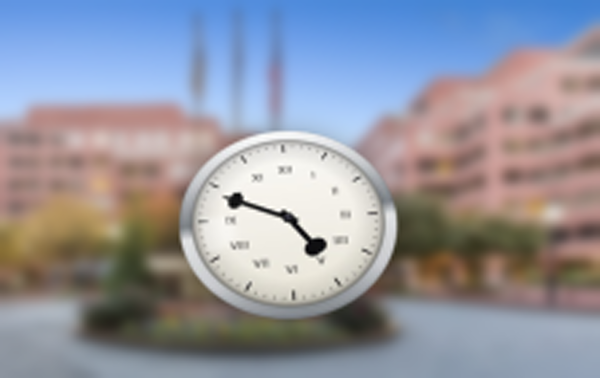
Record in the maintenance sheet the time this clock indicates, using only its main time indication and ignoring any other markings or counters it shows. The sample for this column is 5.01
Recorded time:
4.49
